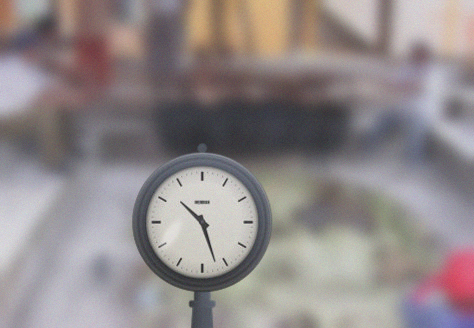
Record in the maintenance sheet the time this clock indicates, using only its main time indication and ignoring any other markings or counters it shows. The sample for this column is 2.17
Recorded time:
10.27
